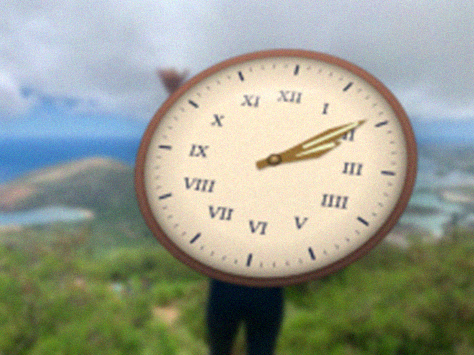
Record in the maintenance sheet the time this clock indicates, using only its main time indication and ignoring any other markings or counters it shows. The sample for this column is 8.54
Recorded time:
2.09
